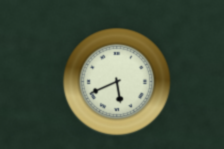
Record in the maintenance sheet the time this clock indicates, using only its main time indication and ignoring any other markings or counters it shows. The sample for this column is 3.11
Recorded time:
5.41
